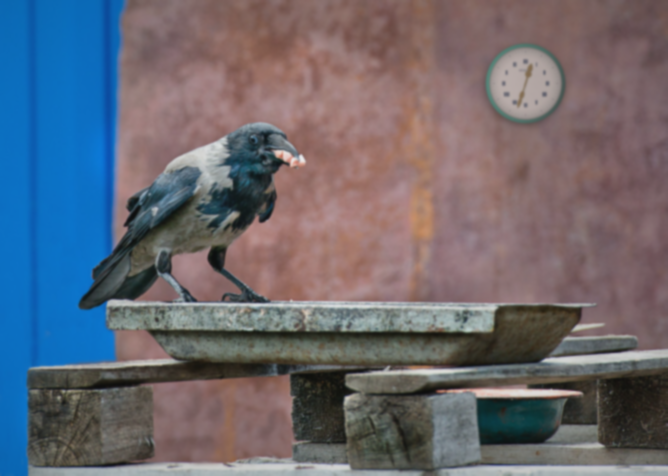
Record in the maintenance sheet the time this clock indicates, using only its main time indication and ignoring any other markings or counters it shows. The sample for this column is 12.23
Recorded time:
12.33
